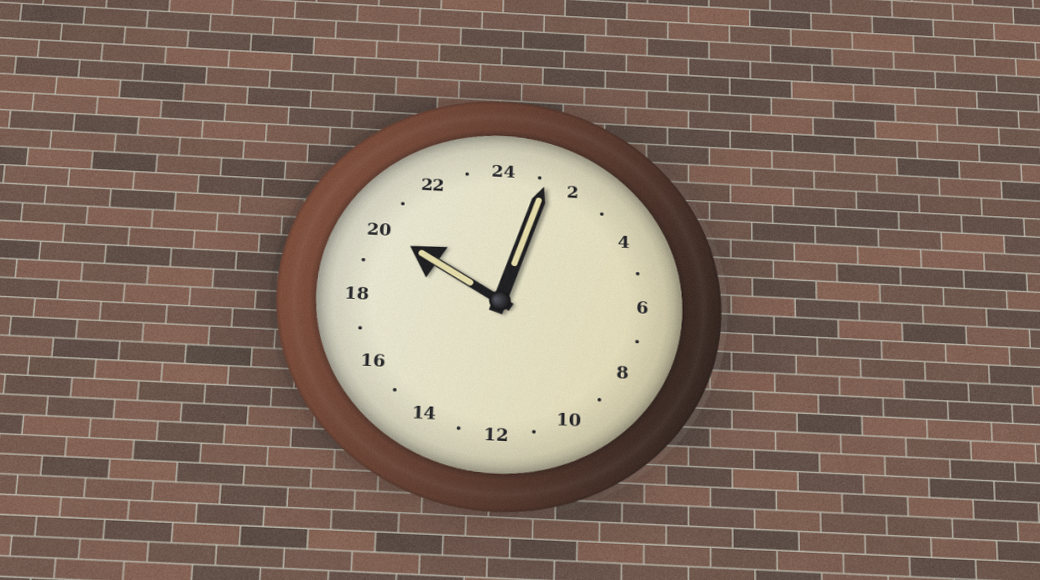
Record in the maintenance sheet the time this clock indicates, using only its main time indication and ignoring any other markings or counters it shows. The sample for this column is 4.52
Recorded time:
20.03
